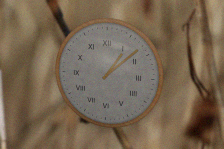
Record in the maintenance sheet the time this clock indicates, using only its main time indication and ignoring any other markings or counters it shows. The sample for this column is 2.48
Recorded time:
1.08
